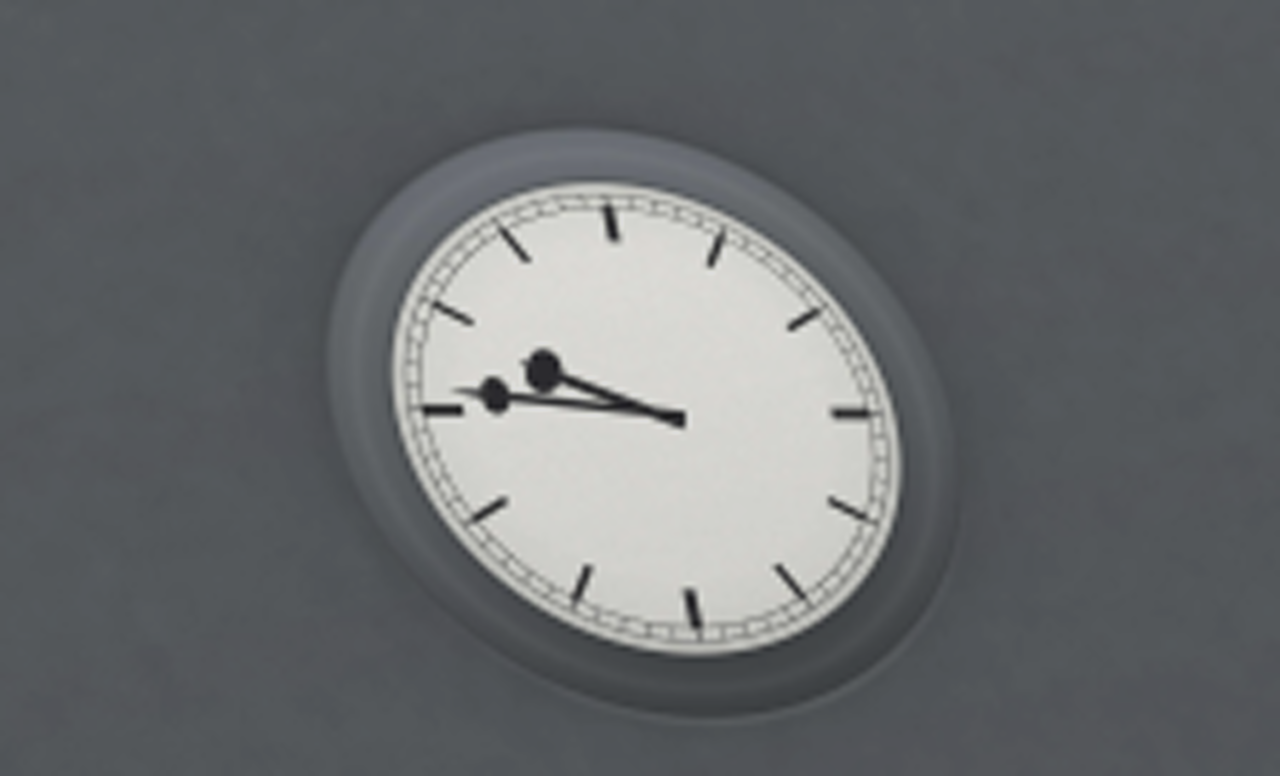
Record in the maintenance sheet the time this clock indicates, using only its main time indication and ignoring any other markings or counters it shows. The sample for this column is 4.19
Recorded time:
9.46
